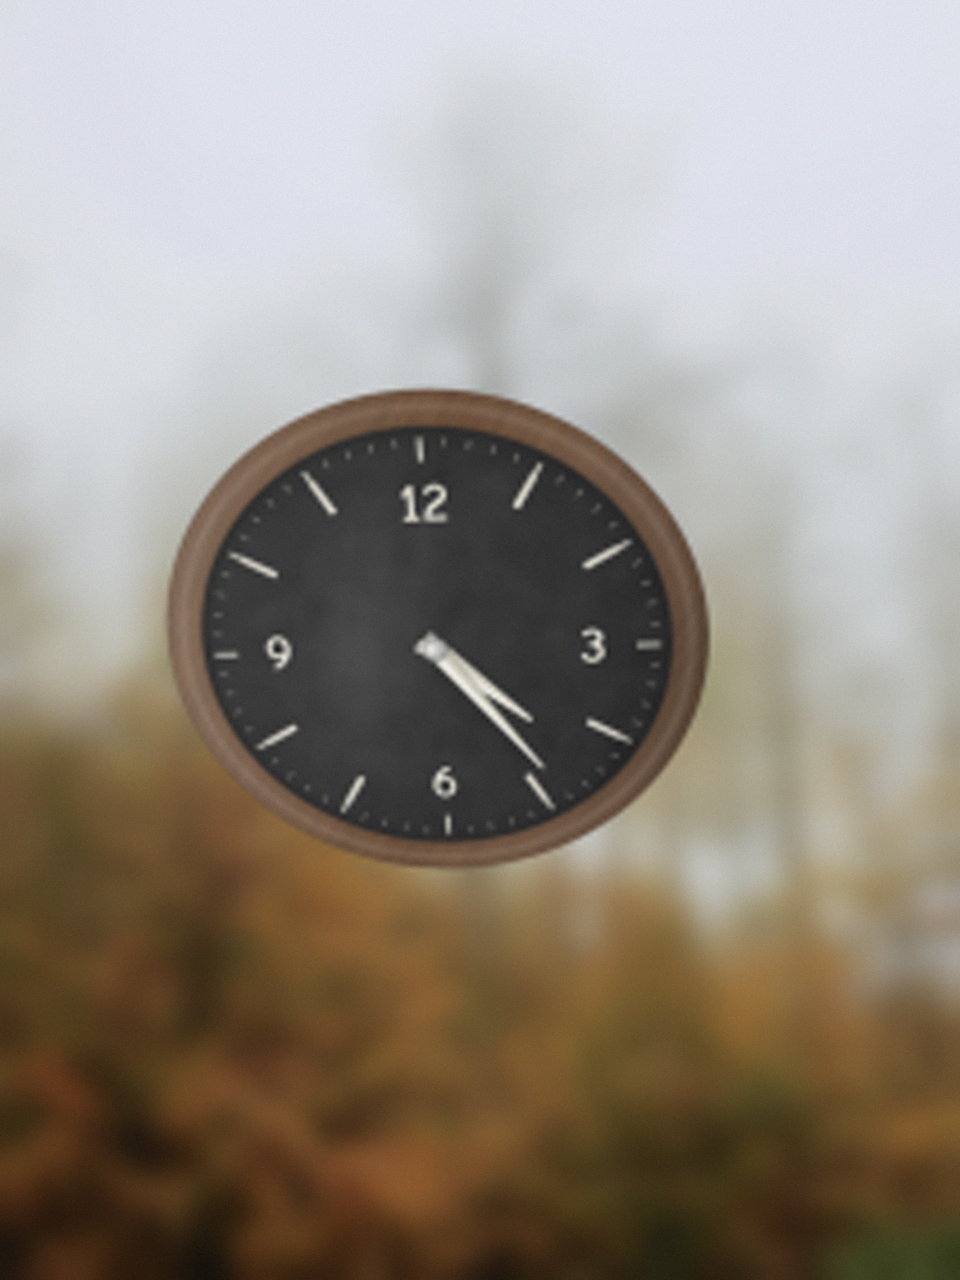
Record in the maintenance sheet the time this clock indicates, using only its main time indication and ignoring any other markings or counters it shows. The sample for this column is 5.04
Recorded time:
4.24
